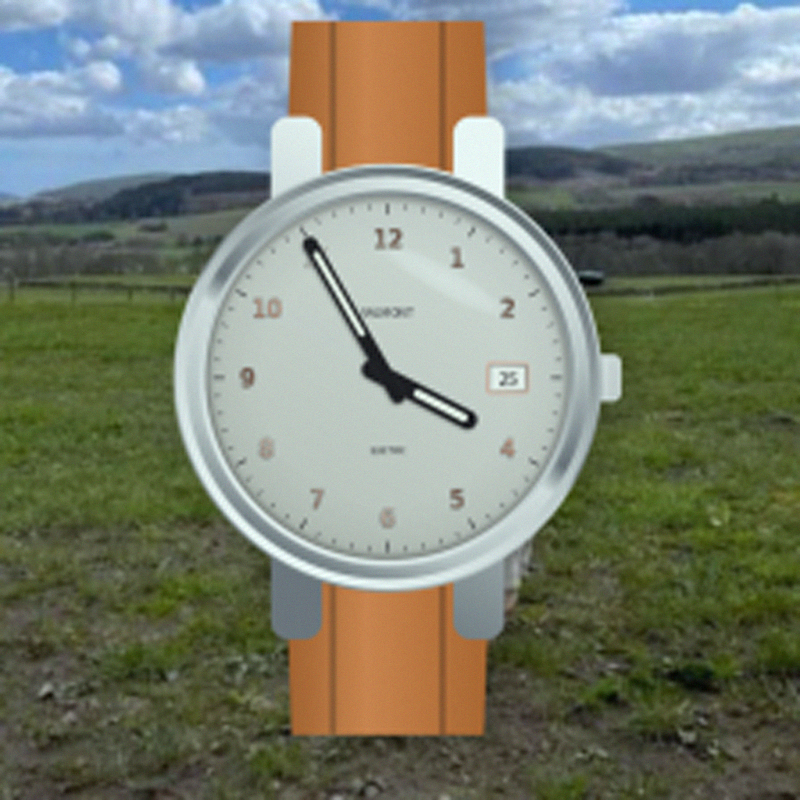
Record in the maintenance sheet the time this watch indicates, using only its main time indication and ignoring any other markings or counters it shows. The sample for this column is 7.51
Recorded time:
3.55
